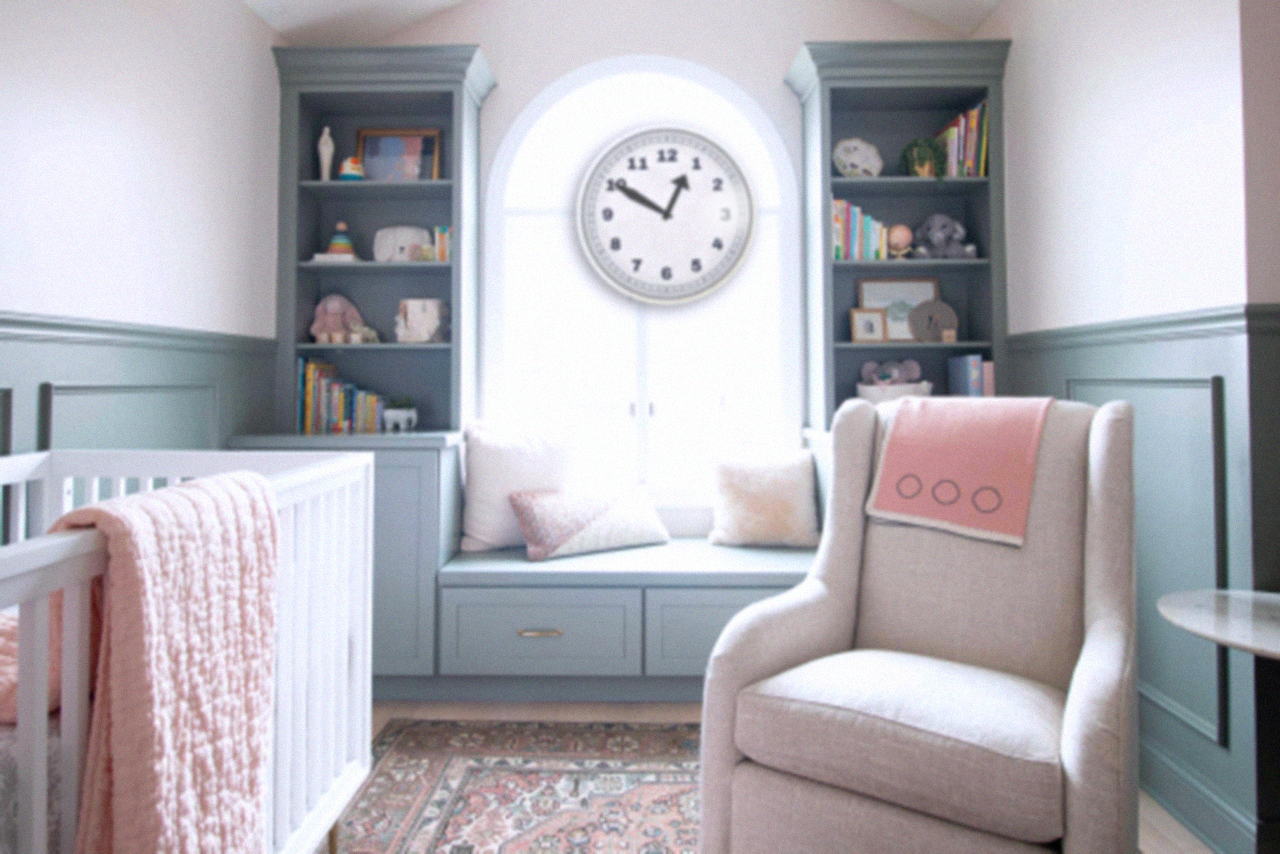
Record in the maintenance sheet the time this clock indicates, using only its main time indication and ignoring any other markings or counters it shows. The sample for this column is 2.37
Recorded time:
12.50
